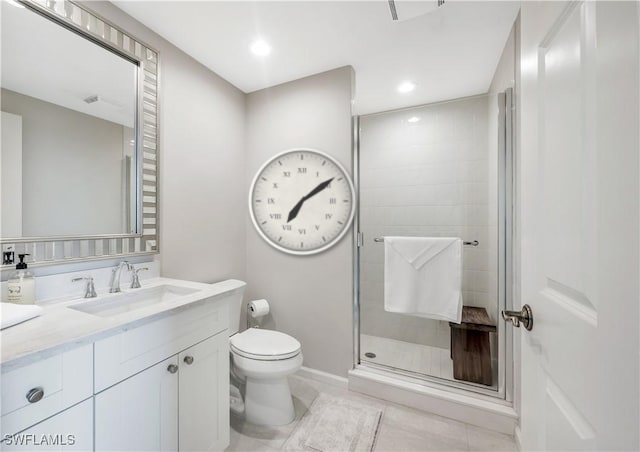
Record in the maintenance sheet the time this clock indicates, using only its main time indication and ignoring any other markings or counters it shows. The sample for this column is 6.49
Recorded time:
7.09
